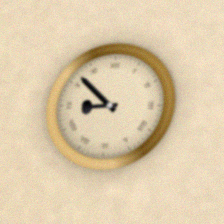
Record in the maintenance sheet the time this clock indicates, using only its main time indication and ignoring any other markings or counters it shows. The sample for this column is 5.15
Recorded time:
8.52
